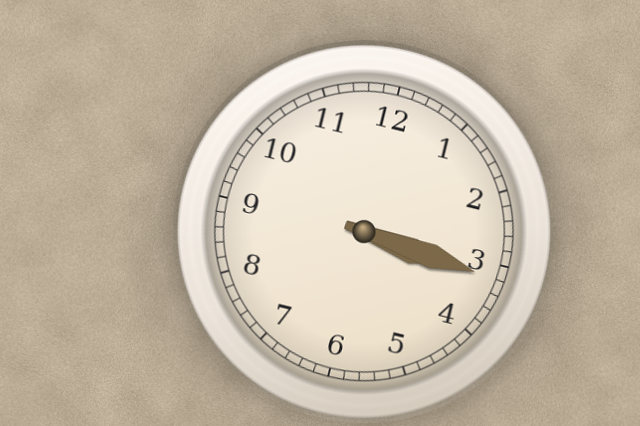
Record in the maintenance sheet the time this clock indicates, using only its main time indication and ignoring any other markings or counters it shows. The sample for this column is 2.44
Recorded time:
3.16
